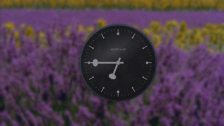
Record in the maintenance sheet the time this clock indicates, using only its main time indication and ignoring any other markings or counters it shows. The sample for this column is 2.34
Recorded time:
6.45
